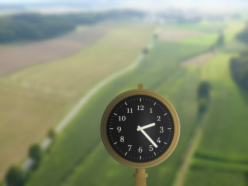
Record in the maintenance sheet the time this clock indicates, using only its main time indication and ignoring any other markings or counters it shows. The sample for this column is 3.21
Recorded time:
2.23
